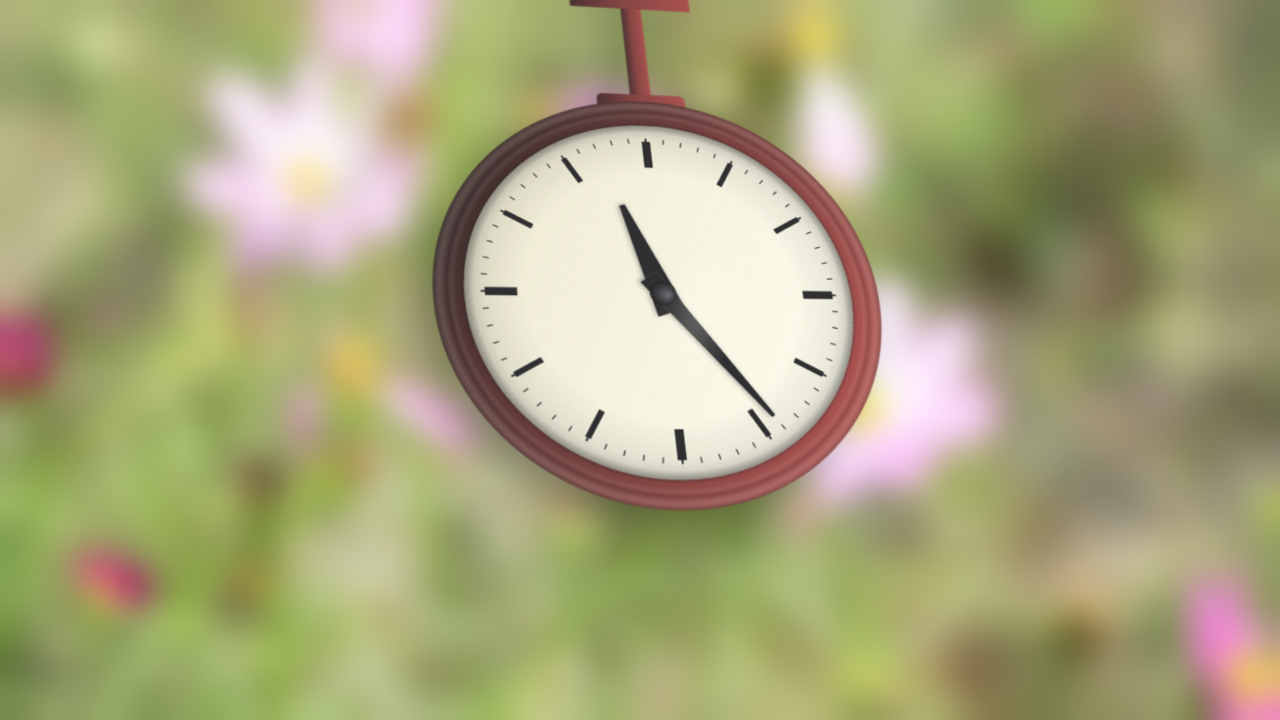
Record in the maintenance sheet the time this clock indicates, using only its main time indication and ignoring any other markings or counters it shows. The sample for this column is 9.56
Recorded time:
11.24
